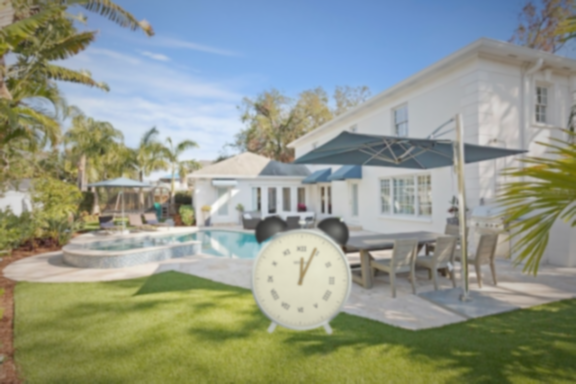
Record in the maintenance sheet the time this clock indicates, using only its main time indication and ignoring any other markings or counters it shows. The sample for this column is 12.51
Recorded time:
12.04
